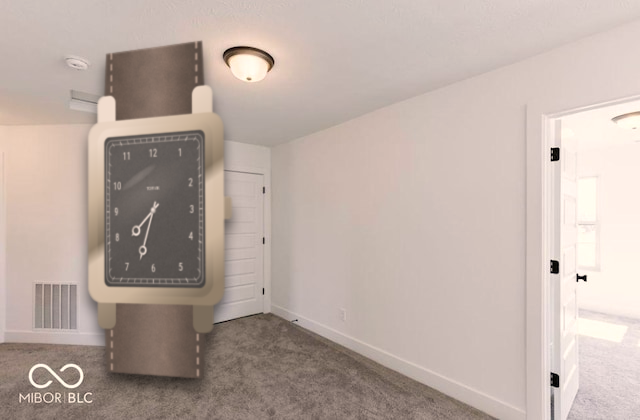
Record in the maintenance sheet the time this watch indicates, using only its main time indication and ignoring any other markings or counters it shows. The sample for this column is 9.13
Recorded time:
7.33
